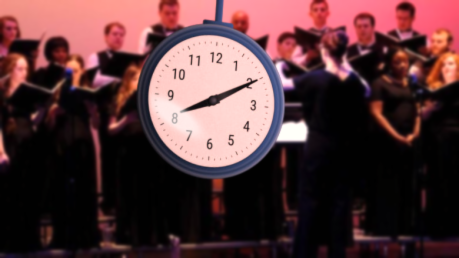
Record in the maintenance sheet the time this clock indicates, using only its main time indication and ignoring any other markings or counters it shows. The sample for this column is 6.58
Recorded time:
8.10
